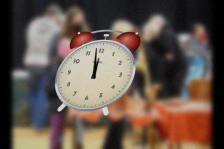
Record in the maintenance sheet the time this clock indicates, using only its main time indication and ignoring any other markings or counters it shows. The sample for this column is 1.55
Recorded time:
11.58
